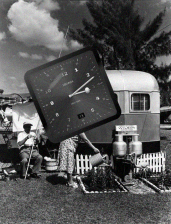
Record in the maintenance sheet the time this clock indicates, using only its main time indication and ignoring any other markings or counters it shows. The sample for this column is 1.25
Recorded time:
3.12
